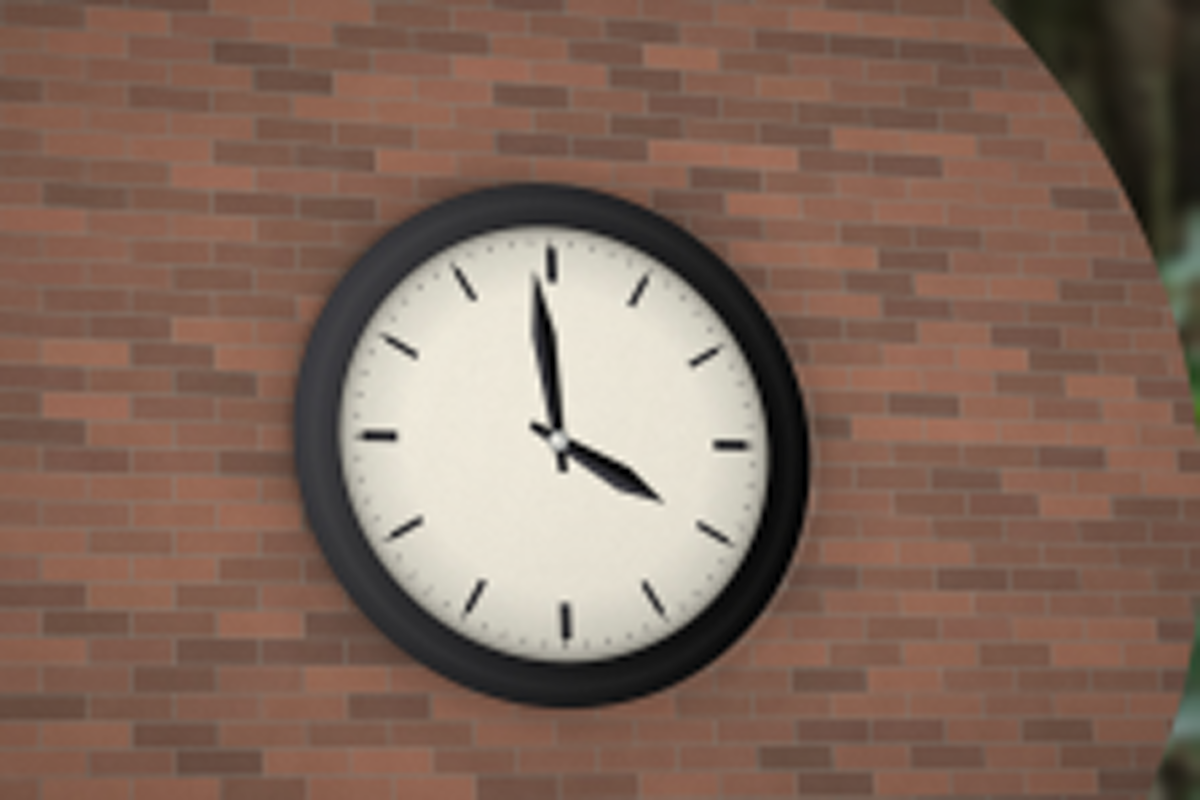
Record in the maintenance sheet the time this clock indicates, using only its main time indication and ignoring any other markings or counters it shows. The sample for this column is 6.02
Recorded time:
3.59
